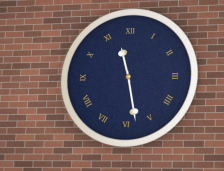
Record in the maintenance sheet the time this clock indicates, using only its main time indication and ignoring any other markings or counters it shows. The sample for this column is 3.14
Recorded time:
11.28
